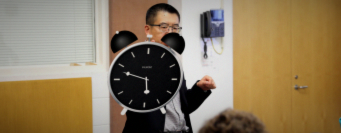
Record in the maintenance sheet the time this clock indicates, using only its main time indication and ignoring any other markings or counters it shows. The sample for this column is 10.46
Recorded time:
5.48
